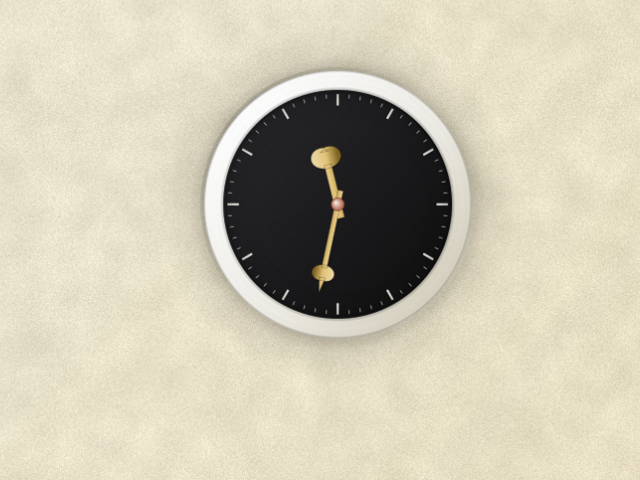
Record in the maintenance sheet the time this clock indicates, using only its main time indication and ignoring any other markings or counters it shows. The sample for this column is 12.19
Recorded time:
11.32
